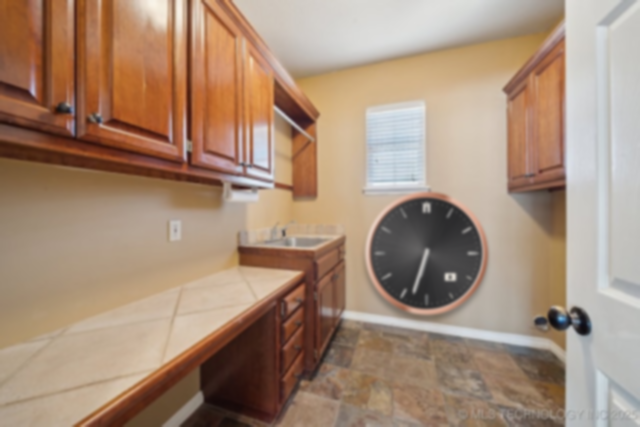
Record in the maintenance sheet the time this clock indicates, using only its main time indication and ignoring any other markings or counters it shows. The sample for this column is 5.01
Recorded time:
6.33
